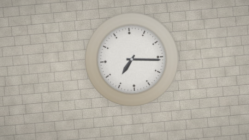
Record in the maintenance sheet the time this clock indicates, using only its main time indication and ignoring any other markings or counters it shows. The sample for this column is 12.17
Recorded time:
7.16
